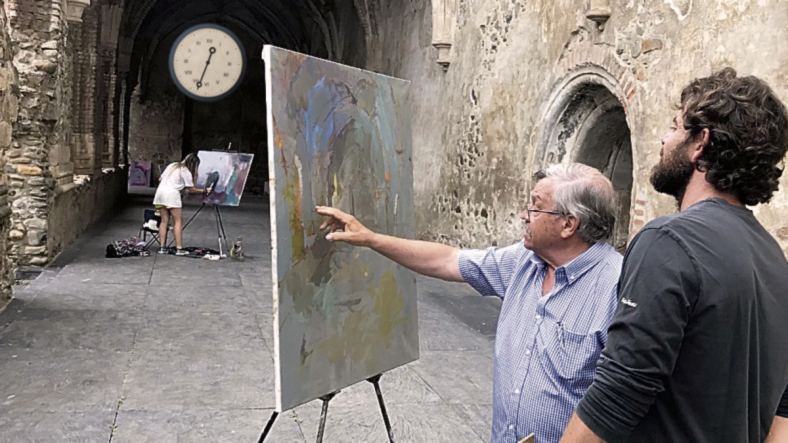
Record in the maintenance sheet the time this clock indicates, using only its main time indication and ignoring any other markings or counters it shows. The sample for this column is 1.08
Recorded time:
12.33
